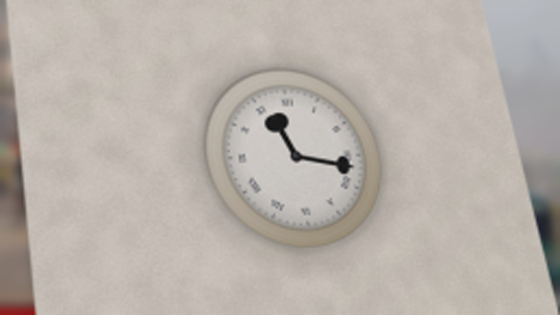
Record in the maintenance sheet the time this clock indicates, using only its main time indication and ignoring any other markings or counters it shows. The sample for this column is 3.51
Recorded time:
11.17
